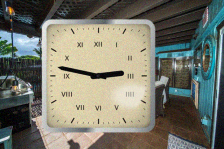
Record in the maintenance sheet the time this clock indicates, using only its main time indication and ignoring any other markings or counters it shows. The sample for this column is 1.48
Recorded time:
2.47
